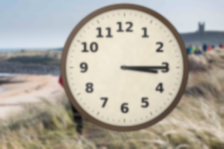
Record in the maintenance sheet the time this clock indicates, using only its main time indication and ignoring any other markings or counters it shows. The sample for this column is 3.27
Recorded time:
3.15
